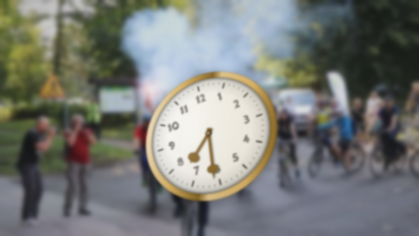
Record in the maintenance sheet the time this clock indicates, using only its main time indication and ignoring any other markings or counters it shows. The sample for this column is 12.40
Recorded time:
7.31
